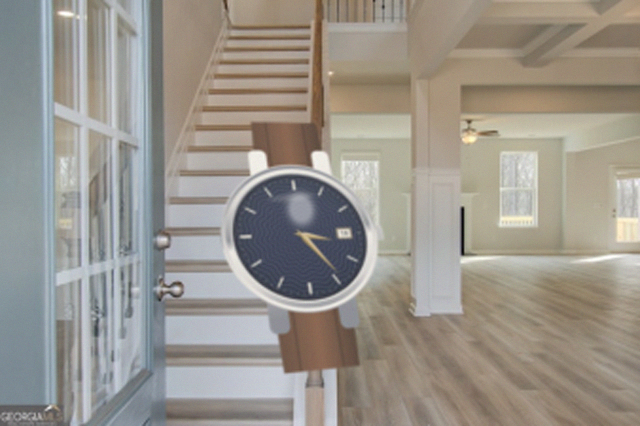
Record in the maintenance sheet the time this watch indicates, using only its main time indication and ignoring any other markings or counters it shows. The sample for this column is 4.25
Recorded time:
3.24
